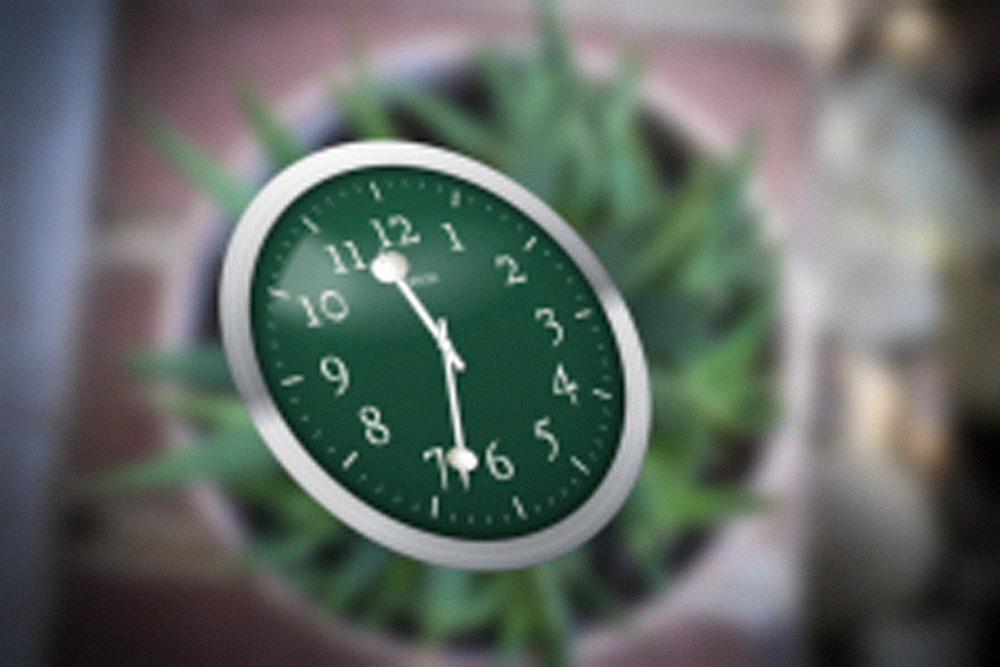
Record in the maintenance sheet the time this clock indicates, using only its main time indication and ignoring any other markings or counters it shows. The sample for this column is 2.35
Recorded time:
11.33
